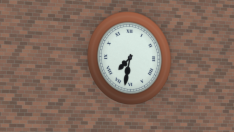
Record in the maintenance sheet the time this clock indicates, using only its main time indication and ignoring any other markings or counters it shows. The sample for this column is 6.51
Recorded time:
7.32
